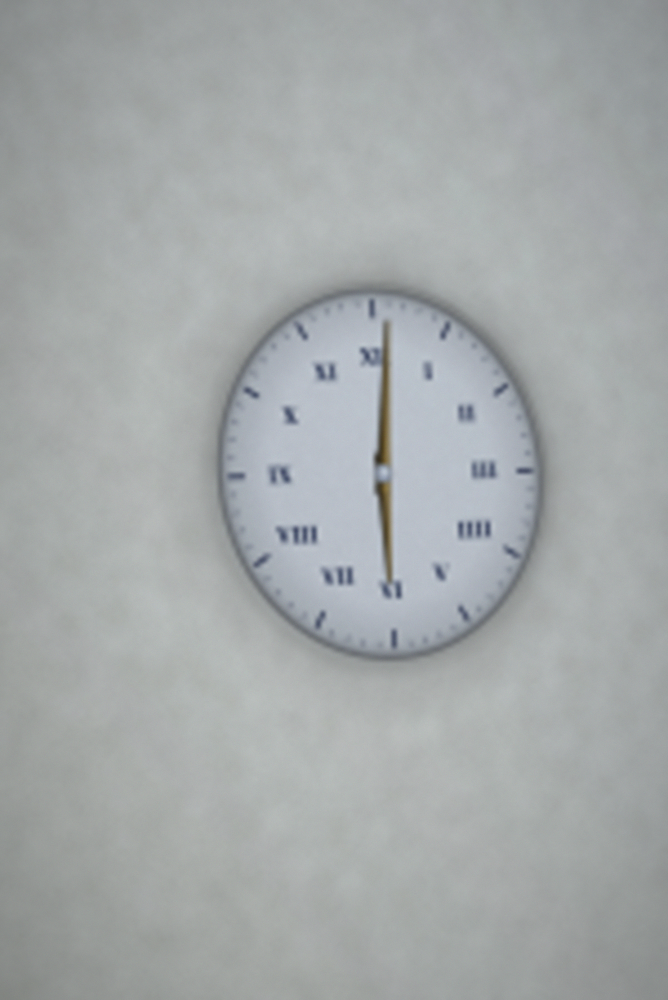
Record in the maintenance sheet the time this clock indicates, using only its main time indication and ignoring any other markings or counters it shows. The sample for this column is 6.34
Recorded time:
6.01
